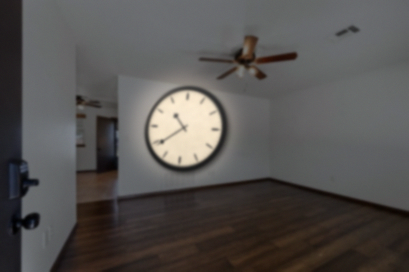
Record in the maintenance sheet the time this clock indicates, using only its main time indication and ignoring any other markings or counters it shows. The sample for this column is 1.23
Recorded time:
10.39
